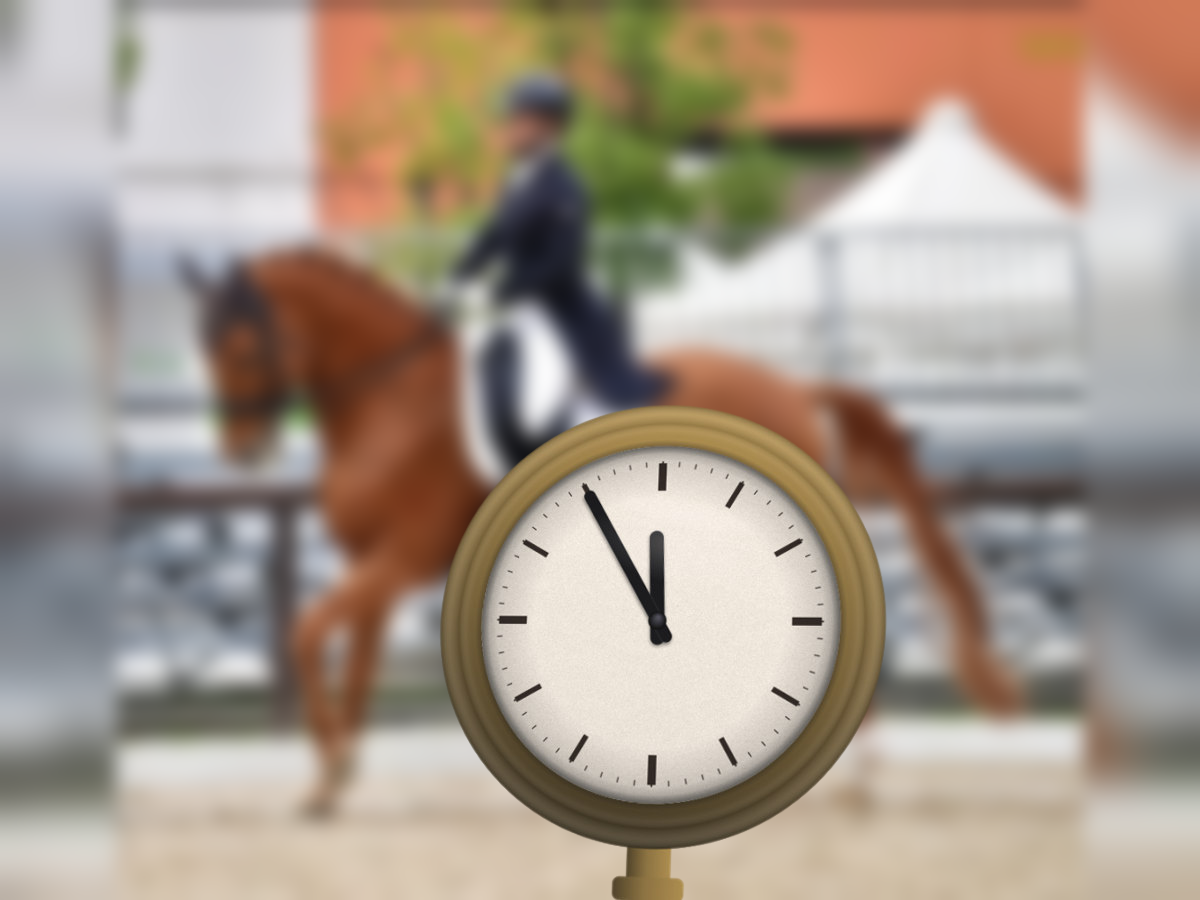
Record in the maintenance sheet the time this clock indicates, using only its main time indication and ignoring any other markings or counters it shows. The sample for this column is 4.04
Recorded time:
11.55
